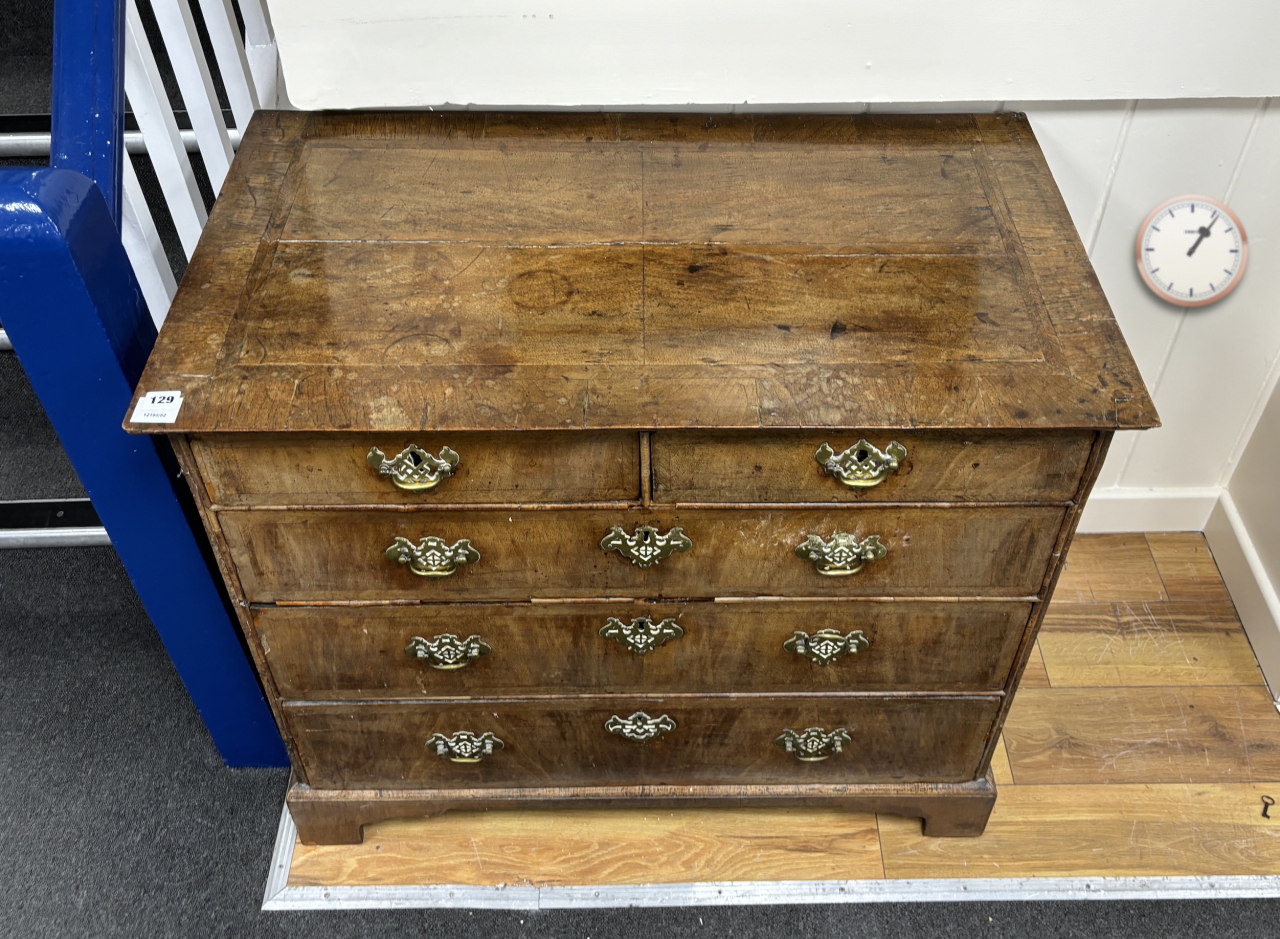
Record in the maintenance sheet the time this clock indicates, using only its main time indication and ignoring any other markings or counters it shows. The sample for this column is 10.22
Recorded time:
1.06
